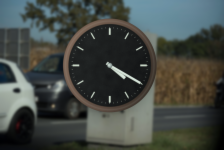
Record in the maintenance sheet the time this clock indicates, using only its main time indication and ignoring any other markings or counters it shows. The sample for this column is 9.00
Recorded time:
4.20
